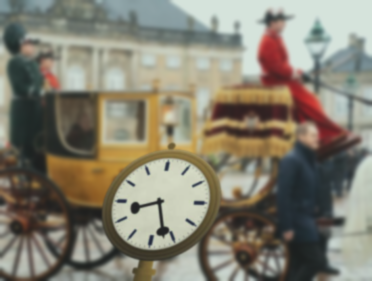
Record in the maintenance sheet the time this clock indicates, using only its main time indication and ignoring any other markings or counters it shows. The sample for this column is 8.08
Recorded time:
8.27
